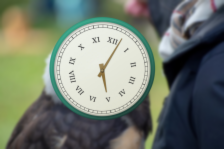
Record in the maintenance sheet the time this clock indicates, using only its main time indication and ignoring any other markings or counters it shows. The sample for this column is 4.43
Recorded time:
5.02
